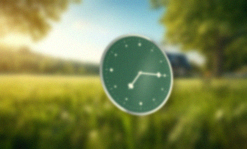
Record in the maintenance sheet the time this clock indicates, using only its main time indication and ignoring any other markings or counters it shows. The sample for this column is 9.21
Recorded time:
7.15
